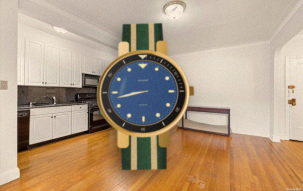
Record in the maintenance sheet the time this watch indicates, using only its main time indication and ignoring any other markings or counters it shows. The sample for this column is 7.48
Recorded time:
8.43
